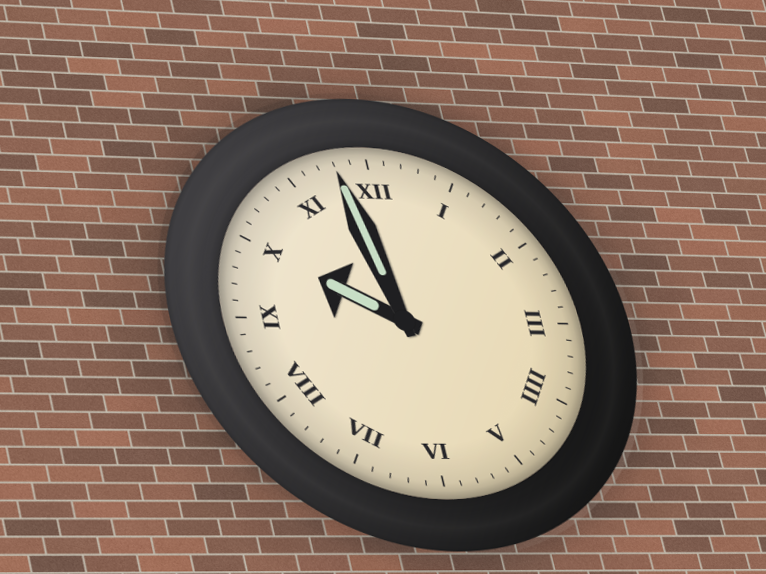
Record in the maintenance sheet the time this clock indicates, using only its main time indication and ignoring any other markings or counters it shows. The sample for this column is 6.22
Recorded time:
9.58
